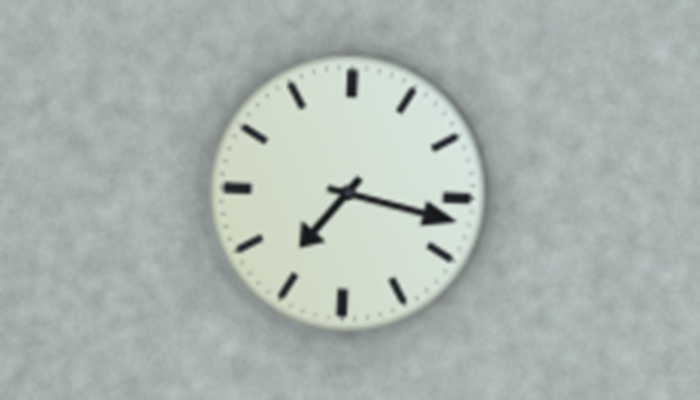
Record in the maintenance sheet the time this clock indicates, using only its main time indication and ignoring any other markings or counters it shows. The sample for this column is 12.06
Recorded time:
7.17
